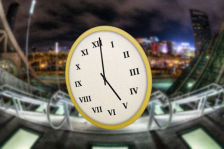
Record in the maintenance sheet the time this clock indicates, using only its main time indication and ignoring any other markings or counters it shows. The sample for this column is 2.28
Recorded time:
5.01
